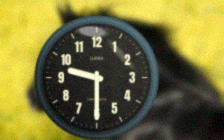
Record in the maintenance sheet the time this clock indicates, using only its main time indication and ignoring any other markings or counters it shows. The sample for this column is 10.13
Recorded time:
9.30
